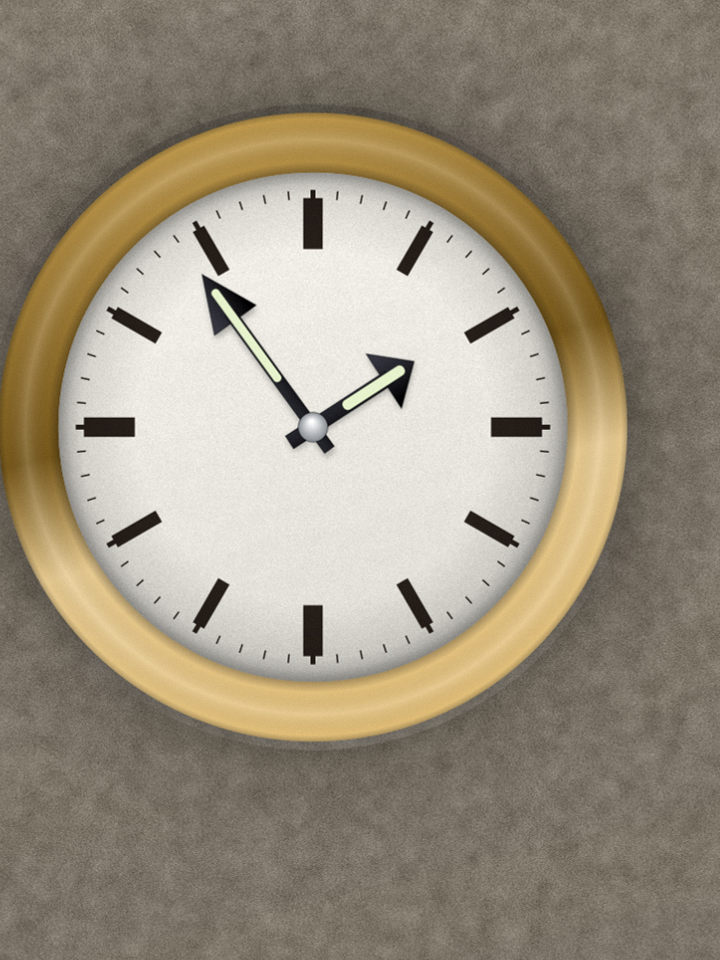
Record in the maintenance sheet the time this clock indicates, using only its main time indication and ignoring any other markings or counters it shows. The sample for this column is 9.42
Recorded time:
1.54
